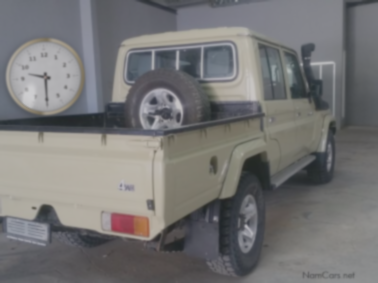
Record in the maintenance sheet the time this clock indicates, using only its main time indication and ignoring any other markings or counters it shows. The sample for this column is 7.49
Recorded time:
9.30
